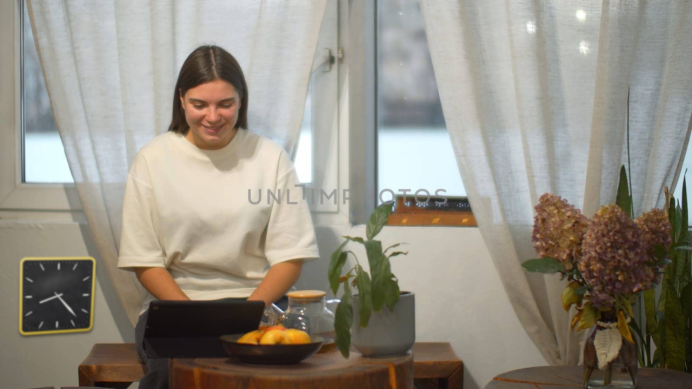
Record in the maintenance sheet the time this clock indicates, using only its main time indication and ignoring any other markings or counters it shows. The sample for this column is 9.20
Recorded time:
8.23
